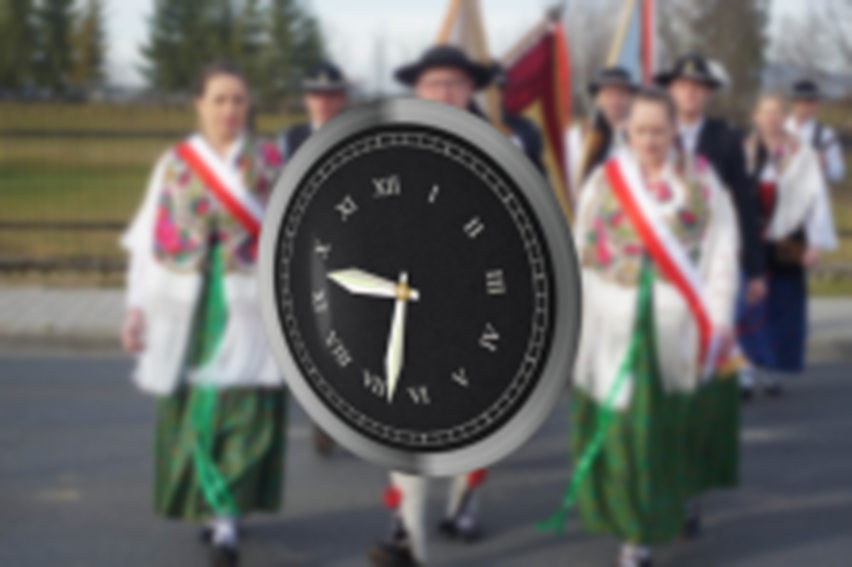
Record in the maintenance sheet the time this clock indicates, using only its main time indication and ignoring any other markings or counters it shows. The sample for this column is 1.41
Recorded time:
9.33
